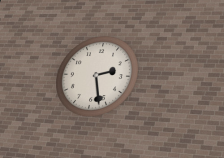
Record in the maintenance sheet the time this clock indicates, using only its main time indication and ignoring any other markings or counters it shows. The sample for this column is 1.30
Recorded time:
2.27
